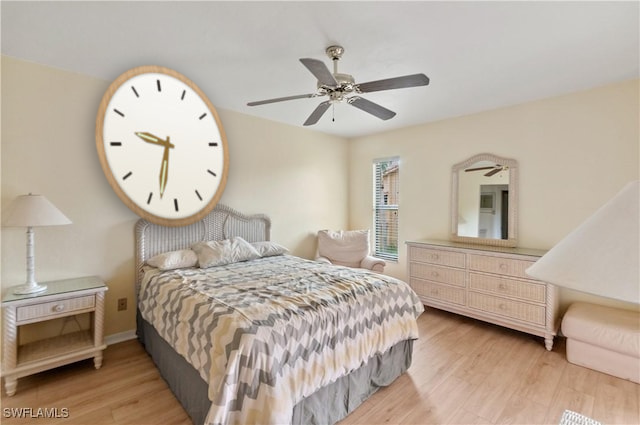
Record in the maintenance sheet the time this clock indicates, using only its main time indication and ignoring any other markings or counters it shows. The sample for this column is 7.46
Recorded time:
9.33
